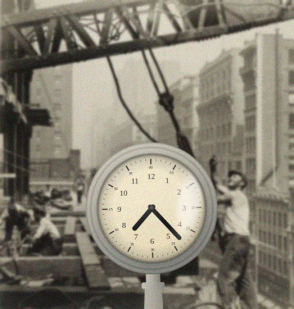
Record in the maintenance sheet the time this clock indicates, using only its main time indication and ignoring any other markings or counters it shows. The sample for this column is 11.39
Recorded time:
7.23
